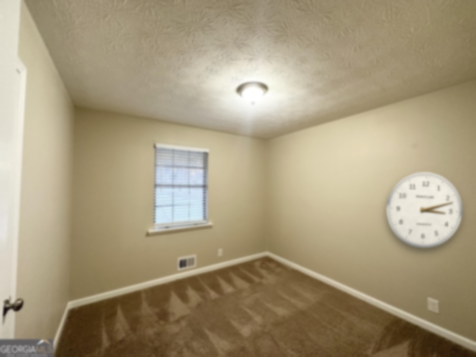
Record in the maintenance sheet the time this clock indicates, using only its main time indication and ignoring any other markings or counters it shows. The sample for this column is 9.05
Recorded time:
3.12
